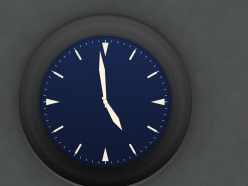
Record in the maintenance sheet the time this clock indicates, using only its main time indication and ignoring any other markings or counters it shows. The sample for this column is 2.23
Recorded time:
4.59
